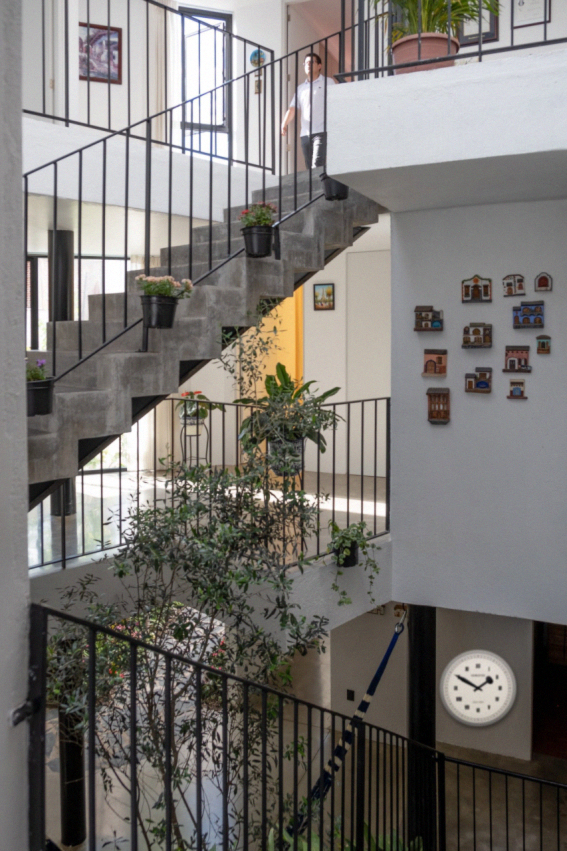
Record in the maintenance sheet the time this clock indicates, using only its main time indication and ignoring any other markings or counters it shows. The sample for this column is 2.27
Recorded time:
1.50
